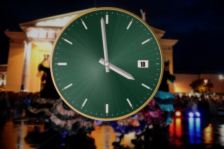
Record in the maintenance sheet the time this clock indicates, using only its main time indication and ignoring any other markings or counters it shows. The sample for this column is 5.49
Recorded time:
3.59
